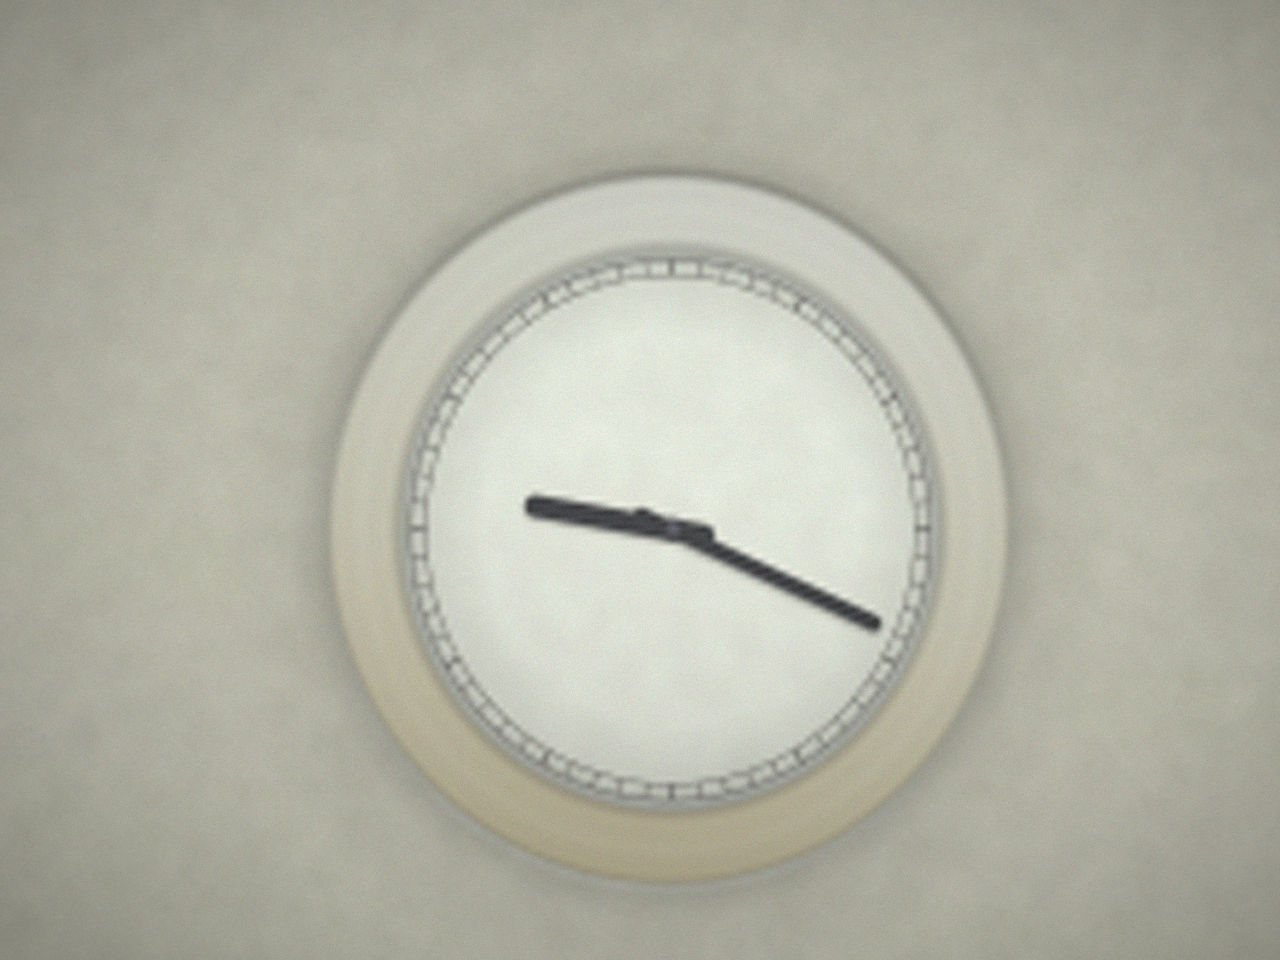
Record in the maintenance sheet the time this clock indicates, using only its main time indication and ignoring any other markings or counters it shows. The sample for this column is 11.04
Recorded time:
9.19
